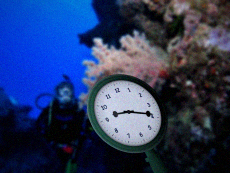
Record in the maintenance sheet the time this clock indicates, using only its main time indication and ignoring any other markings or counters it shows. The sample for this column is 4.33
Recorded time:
9.19
